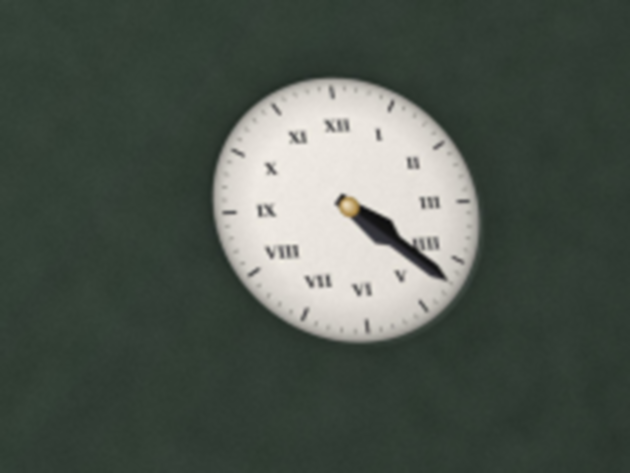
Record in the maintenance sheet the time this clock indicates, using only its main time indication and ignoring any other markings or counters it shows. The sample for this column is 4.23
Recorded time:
4.22
